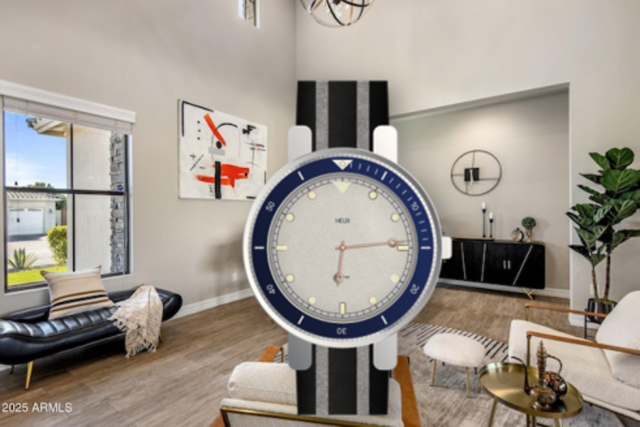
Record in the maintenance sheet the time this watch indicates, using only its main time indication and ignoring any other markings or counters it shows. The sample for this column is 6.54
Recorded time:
6.14
